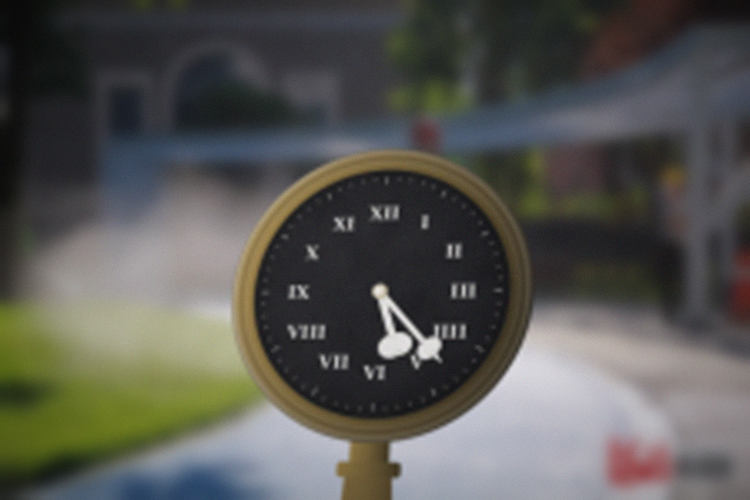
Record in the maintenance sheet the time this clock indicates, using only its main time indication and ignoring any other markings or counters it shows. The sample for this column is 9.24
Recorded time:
5.23
